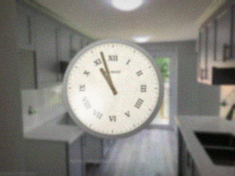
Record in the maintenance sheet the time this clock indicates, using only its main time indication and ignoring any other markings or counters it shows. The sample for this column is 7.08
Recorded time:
10.57
